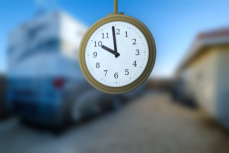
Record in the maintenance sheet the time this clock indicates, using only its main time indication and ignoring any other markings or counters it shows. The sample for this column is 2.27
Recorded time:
9.59
